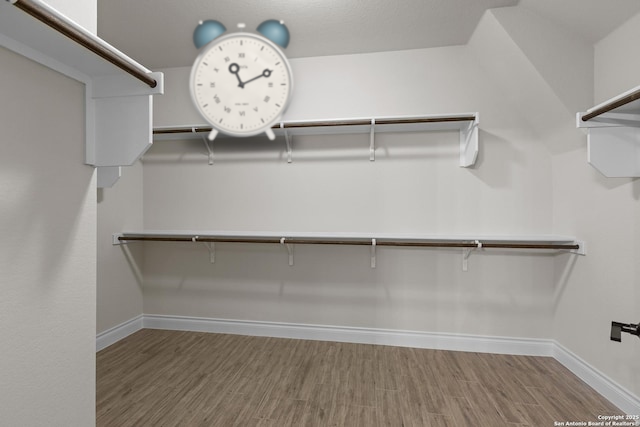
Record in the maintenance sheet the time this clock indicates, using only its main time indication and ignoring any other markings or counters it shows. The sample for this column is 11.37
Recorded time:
11.11
